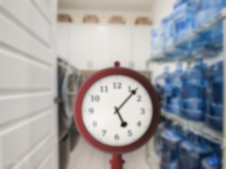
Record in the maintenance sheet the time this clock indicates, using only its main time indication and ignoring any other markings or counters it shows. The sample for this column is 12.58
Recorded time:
5.07
